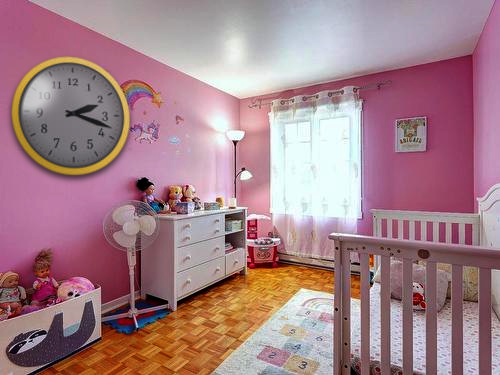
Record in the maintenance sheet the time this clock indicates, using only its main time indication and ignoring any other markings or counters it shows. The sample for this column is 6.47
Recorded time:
2.18
